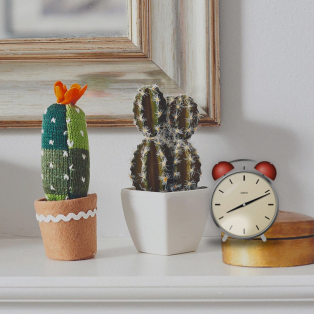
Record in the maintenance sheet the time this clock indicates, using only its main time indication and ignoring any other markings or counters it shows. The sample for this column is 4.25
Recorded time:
8.11
